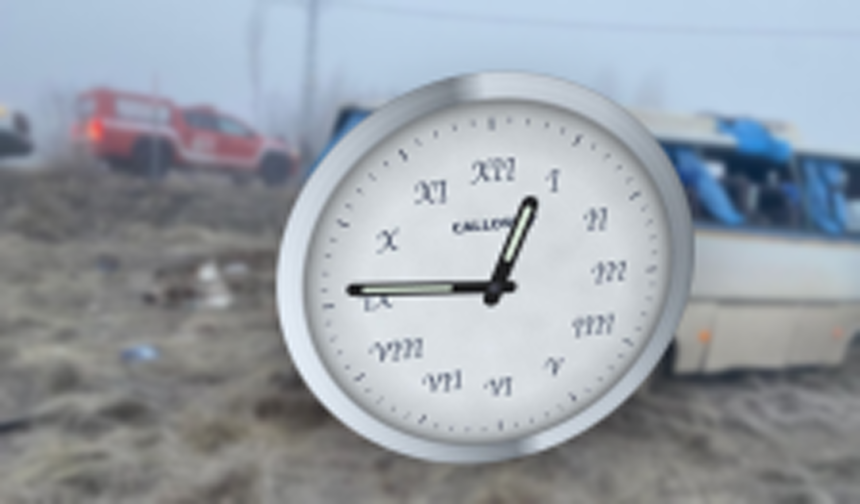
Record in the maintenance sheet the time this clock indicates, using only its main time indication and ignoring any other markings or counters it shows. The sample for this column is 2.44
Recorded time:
12.46
